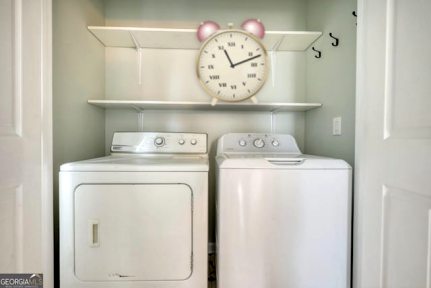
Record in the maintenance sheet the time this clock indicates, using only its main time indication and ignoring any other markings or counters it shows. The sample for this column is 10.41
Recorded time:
11.12
